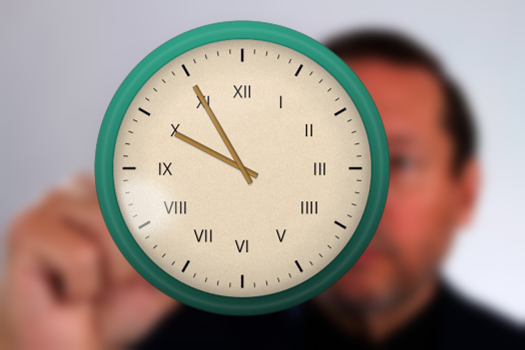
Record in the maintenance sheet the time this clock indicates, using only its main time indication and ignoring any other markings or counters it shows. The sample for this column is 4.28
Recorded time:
9.55
